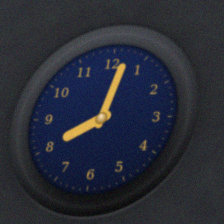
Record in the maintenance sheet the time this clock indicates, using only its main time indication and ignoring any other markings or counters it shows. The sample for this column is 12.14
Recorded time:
8.02
